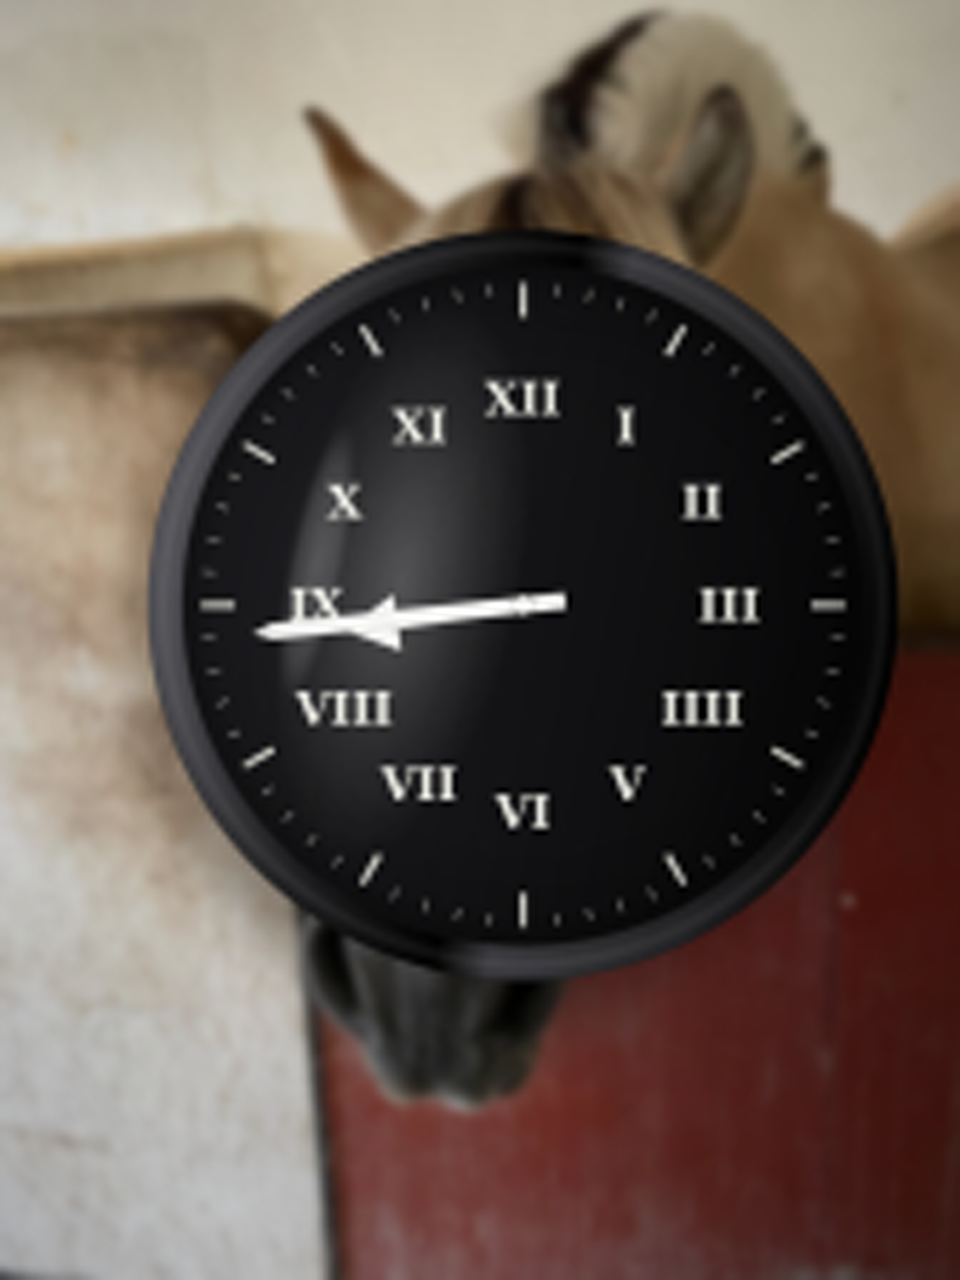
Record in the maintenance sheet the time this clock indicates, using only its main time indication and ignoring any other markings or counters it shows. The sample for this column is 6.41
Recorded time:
8.44
